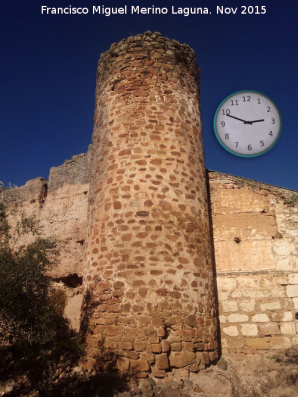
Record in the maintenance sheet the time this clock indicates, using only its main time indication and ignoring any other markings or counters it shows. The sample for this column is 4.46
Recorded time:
2.49
